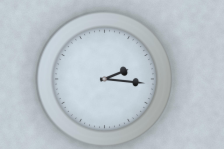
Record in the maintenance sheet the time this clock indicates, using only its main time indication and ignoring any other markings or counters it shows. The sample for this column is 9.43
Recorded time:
2.16
